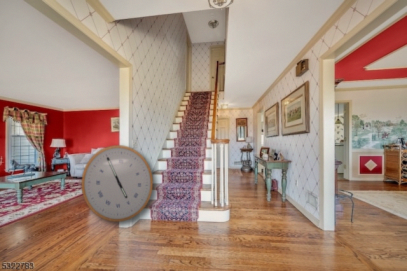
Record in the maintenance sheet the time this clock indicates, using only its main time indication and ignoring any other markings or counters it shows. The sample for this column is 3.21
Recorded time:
4.55
